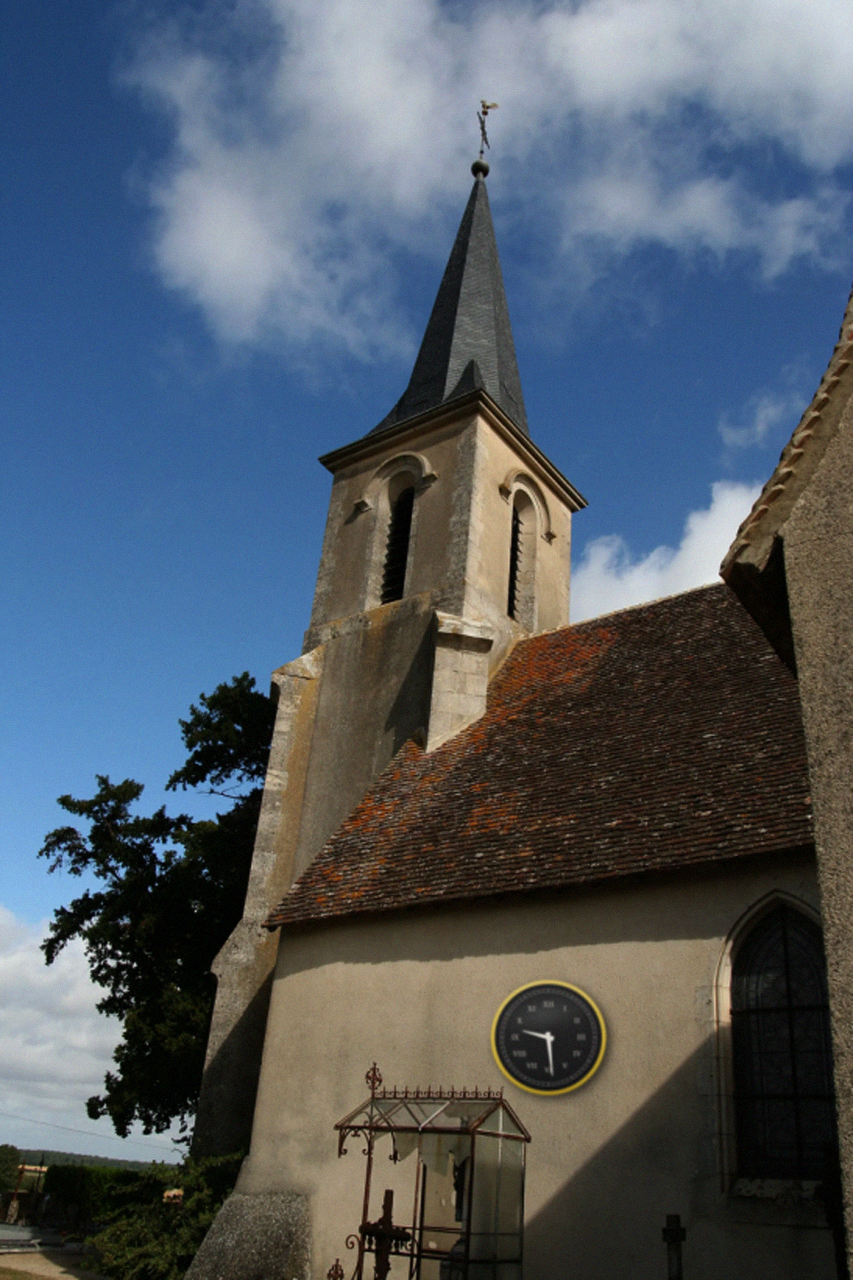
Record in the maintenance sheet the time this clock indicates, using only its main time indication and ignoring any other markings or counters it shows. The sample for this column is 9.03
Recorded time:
9.29
